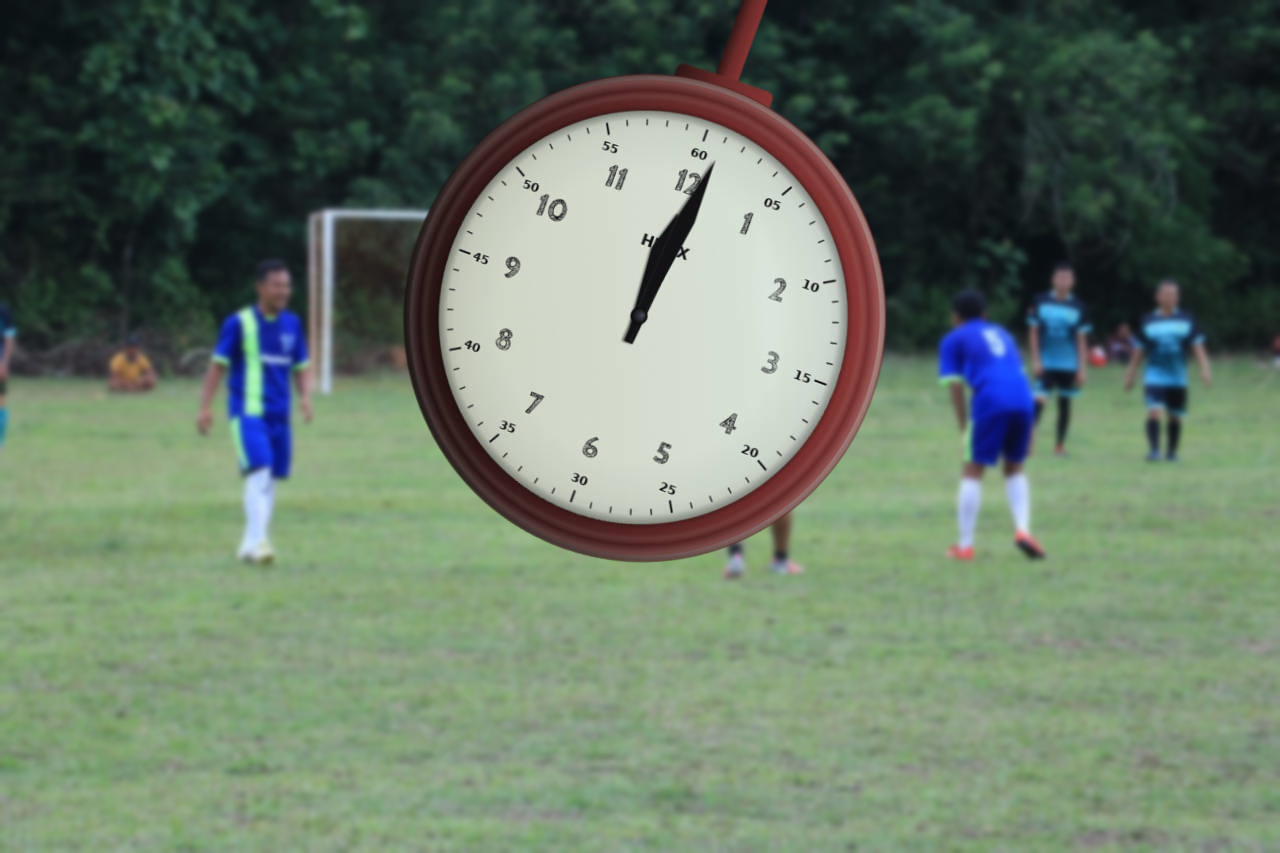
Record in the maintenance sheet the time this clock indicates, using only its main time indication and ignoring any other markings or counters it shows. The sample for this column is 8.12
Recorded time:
12.01
